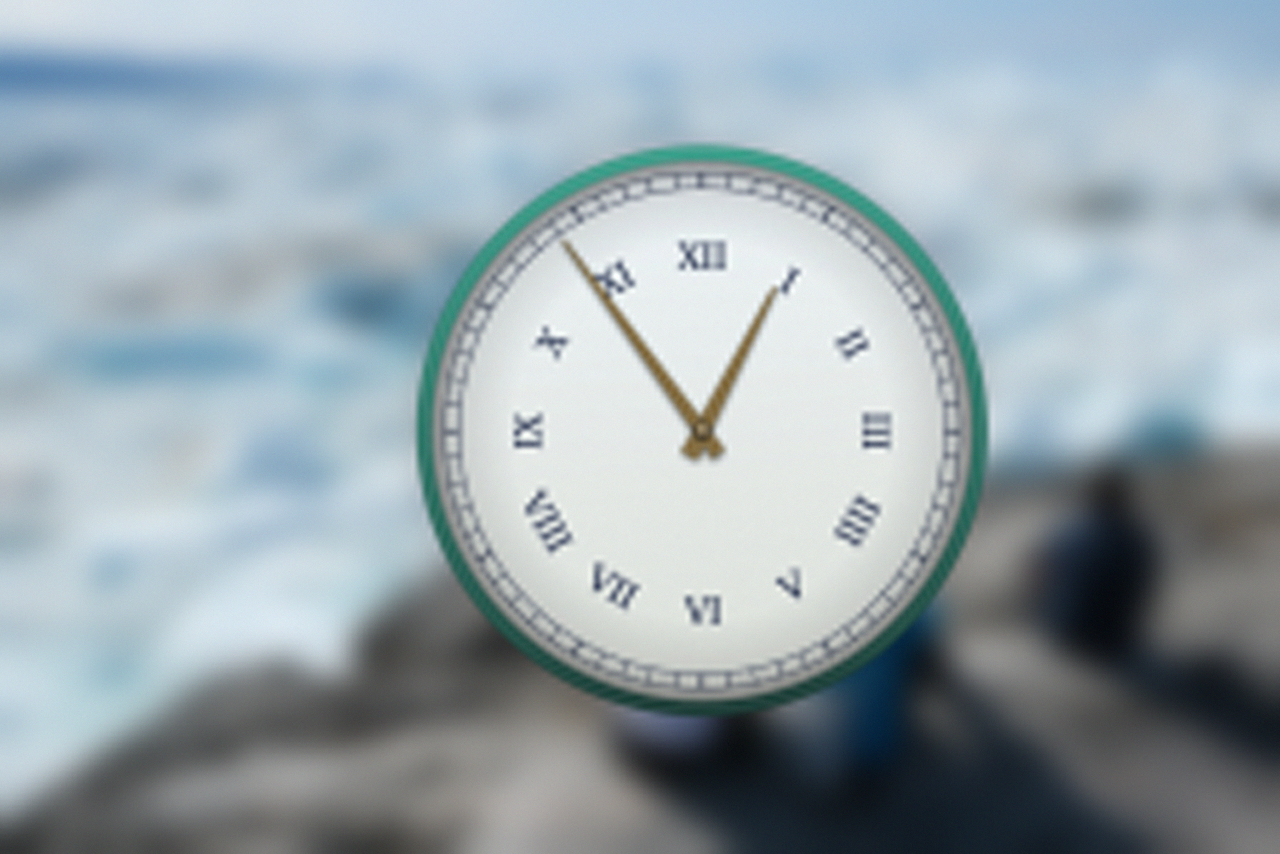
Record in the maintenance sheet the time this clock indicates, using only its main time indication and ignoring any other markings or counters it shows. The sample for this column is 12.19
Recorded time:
12.54
